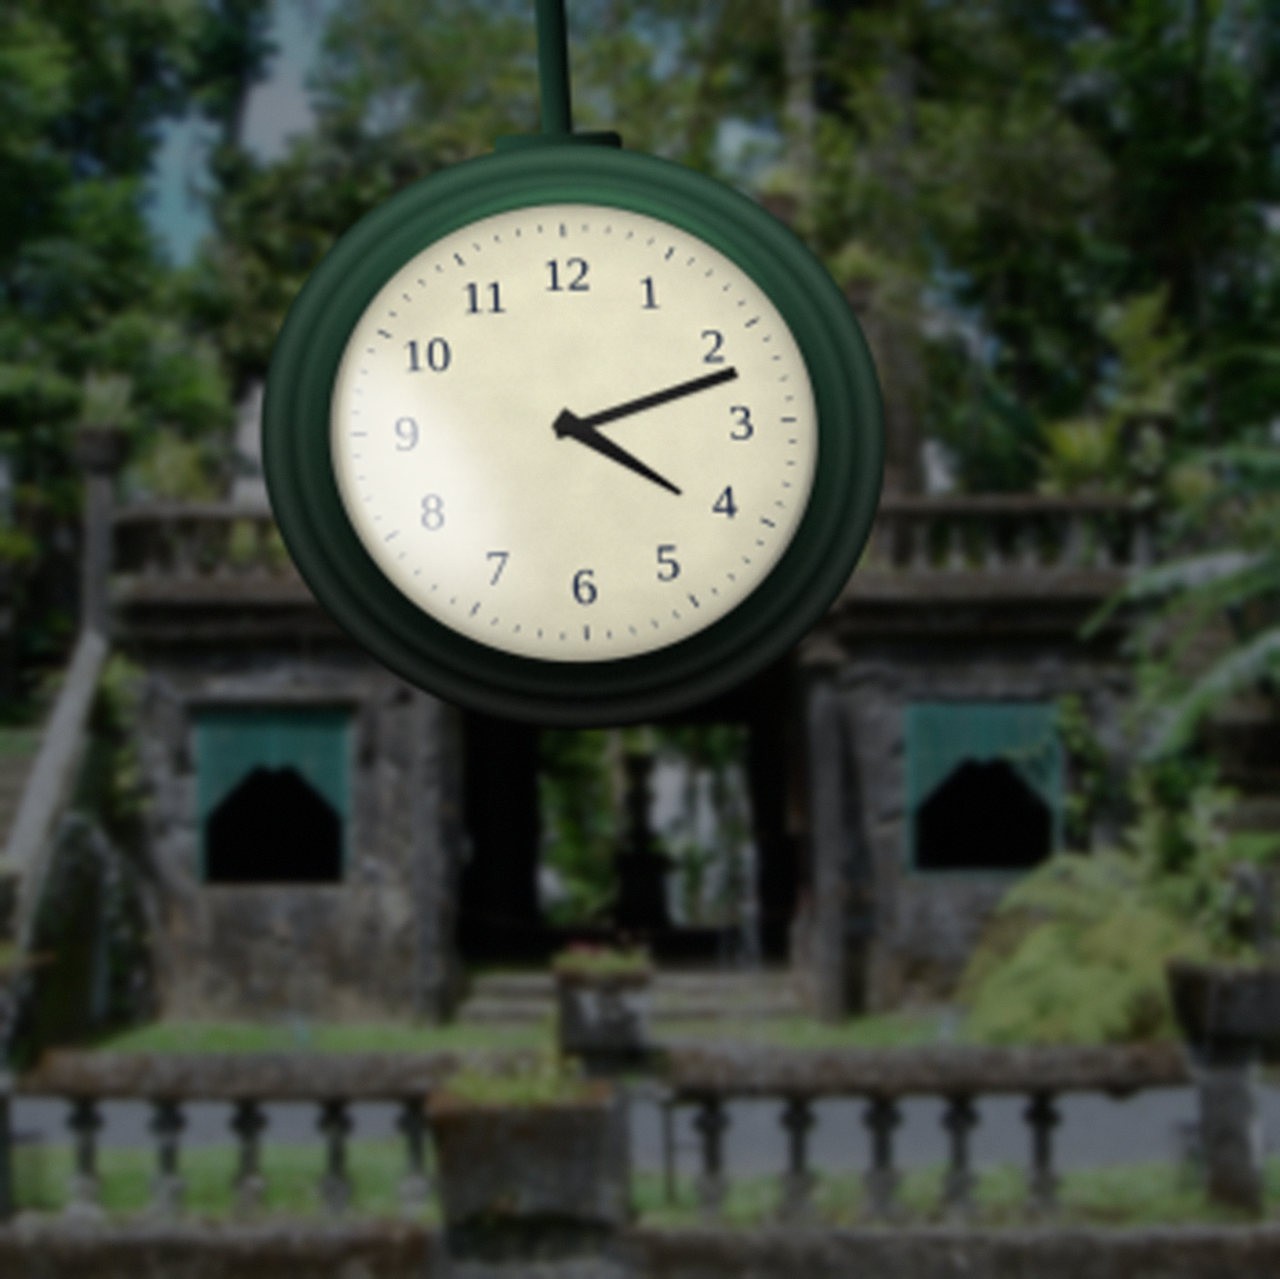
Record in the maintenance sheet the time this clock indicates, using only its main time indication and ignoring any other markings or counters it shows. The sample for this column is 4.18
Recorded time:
4.12
